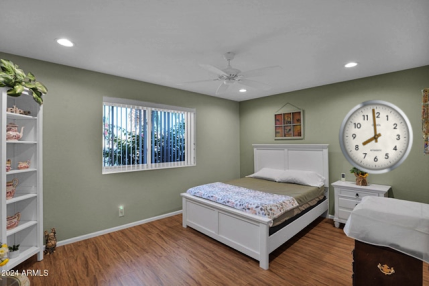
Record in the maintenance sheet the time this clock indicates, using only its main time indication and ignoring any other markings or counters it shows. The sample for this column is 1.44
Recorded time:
7.59
